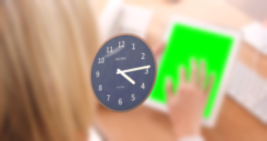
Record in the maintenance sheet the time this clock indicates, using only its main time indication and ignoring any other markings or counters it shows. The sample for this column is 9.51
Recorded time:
4.14
